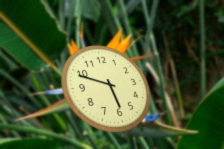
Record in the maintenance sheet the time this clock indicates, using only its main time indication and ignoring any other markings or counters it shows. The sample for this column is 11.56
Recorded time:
5.49
